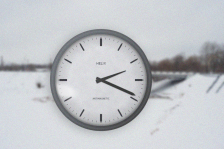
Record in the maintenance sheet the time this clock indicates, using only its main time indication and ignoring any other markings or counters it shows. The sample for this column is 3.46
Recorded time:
2.19
